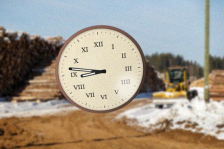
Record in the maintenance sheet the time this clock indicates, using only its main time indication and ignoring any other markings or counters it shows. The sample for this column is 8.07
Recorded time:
8.47
